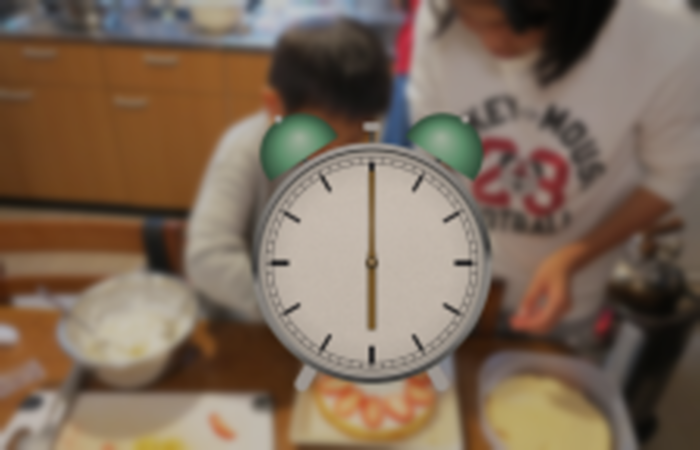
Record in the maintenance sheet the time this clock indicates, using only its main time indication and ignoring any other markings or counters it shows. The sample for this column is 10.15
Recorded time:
6.00
